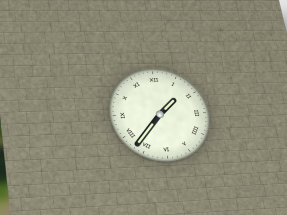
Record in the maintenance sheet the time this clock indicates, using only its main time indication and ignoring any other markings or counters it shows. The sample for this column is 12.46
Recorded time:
1.37
